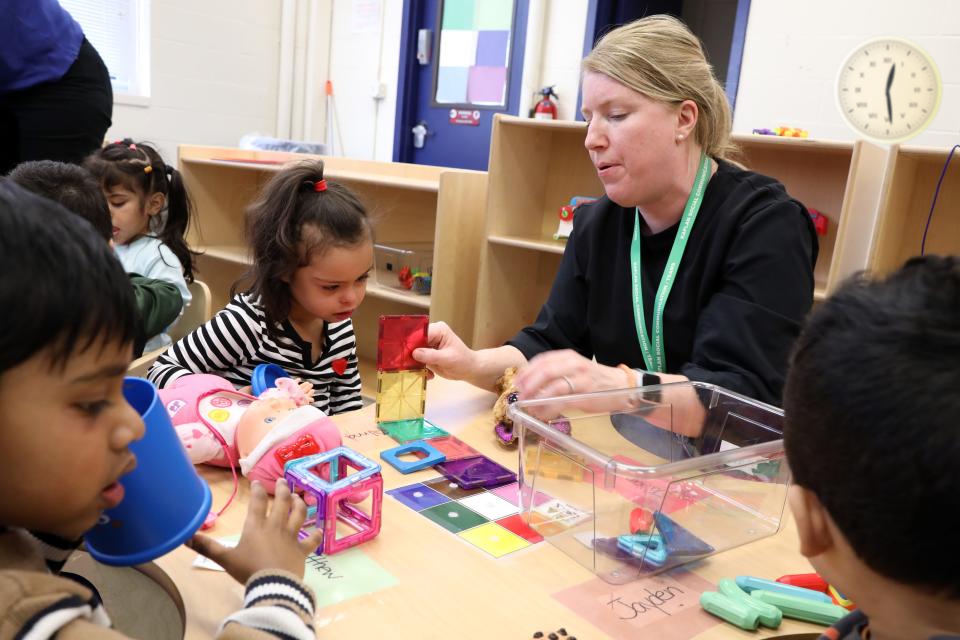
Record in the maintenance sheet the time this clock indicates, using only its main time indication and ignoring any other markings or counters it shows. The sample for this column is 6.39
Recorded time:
12.29
